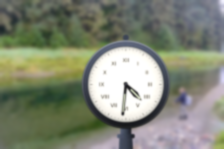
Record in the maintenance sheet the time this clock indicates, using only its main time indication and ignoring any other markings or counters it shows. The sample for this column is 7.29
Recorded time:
4.31
